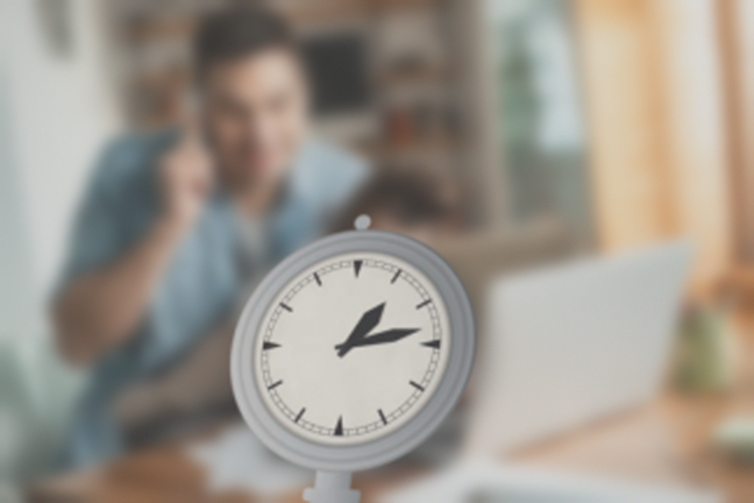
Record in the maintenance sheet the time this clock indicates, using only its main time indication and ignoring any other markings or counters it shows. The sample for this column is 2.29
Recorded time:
1.13
